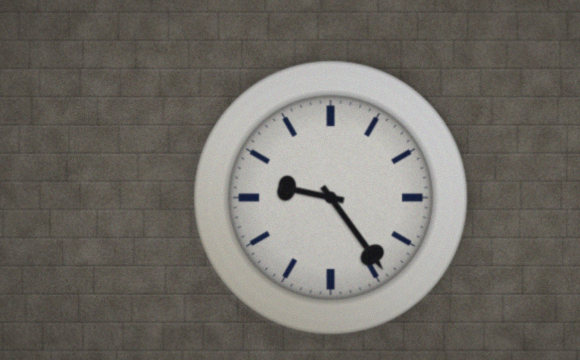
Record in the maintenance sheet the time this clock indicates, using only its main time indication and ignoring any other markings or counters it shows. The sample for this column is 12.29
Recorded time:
9.24
